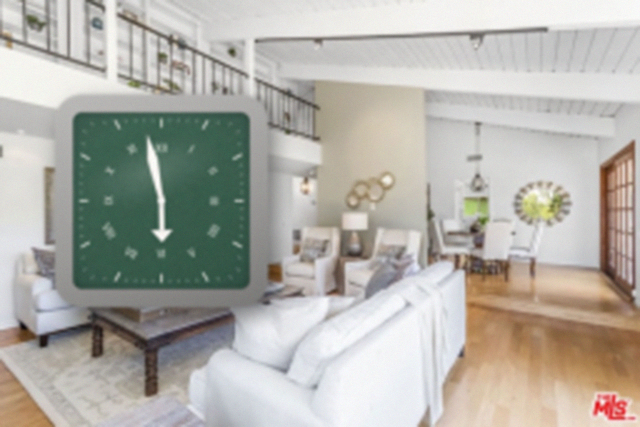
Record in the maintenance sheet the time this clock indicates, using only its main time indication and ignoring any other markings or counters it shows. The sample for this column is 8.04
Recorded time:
5.58
